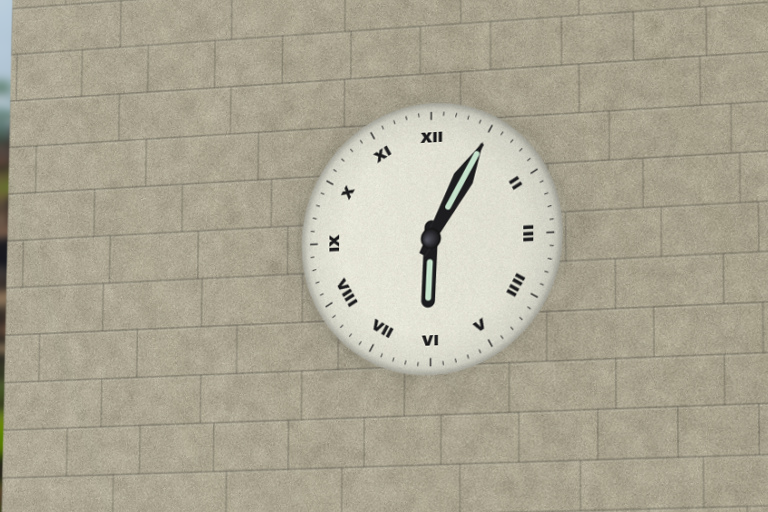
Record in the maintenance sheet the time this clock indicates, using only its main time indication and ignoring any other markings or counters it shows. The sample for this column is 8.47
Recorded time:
6.05
